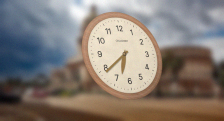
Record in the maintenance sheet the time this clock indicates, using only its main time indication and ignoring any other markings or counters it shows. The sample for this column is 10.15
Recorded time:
6.39
